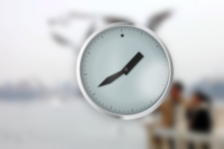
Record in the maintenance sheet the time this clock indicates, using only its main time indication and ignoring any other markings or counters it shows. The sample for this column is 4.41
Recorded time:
1.41
